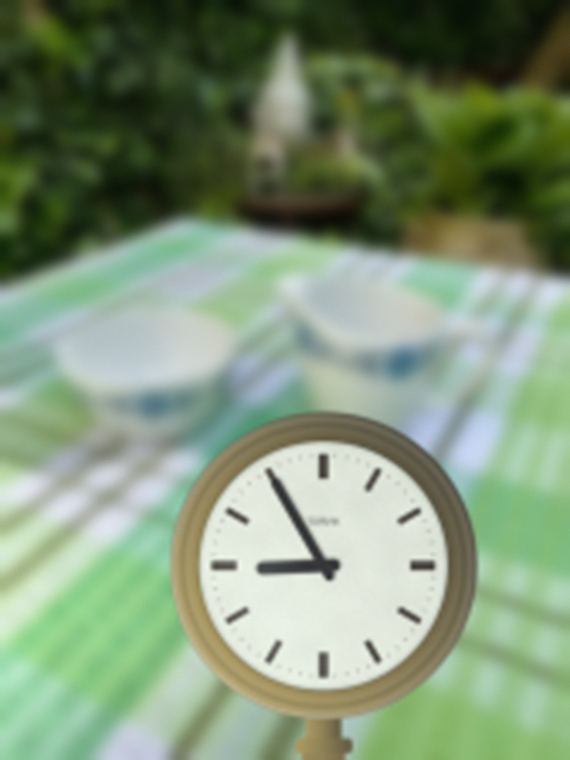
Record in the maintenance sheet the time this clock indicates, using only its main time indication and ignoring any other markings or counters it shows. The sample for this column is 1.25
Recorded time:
8.55
